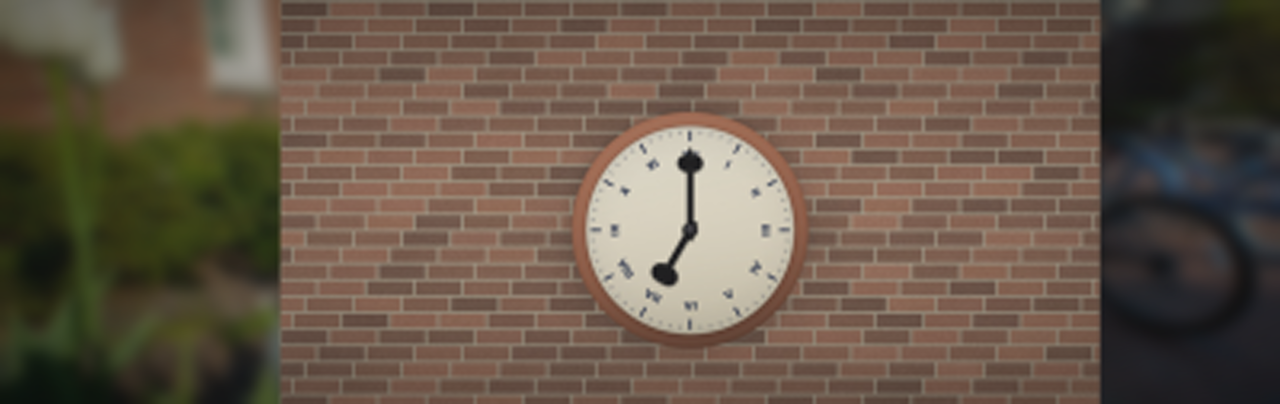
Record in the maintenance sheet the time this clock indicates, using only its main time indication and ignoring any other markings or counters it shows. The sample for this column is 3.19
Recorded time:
7.00
